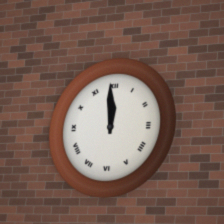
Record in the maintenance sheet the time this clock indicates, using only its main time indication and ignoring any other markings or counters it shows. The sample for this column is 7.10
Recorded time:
11.59
